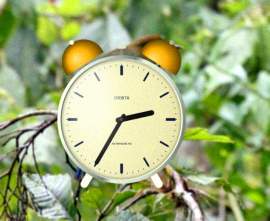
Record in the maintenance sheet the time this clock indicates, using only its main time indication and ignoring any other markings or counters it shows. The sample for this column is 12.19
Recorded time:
2.35
